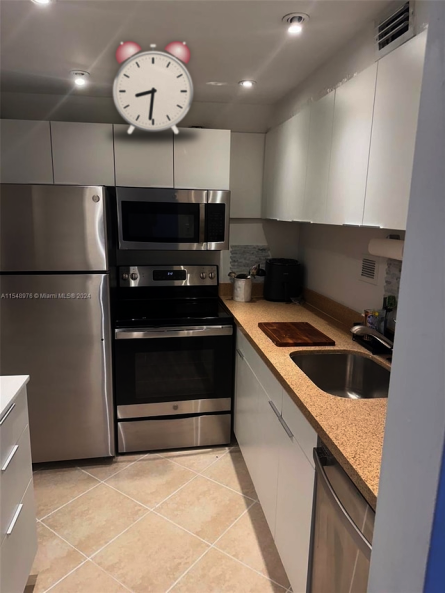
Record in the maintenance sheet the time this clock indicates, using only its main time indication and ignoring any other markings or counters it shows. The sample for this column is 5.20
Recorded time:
8.31
